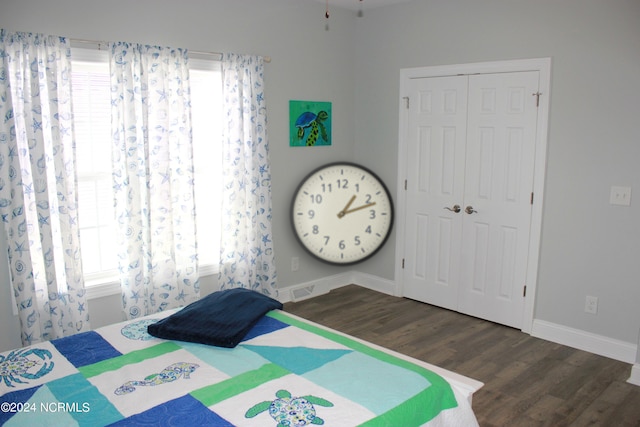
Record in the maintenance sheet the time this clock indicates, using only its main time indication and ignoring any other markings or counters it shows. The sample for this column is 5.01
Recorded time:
1.12
